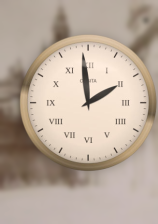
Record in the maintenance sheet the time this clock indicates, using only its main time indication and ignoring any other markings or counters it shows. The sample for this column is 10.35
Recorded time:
1.59
